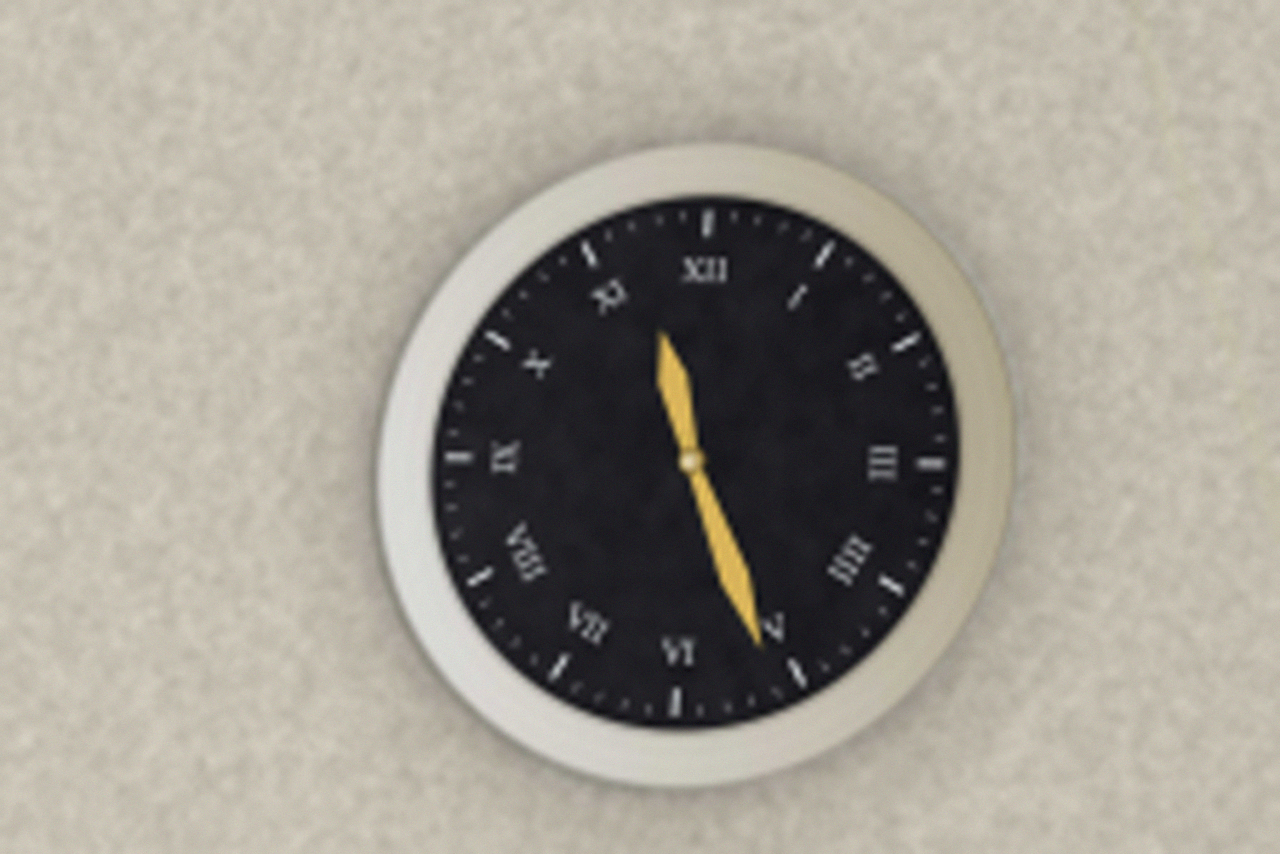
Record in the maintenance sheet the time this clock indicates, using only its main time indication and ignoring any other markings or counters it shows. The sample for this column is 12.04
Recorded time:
11.26
